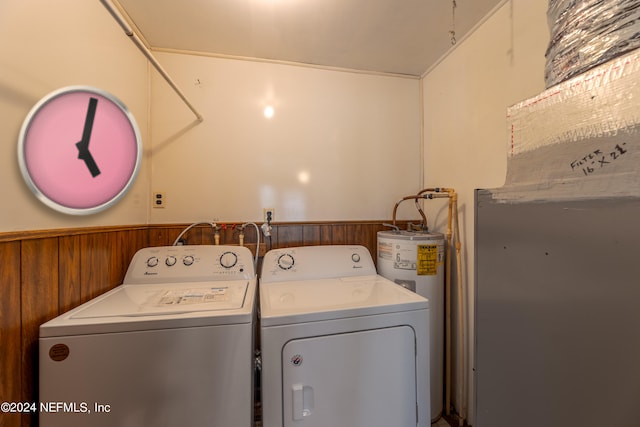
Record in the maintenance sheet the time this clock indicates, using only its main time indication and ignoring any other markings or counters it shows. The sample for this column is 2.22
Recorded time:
5.02
